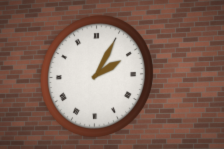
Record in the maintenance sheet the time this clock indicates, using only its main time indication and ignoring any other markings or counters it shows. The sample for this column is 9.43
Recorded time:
2.05
